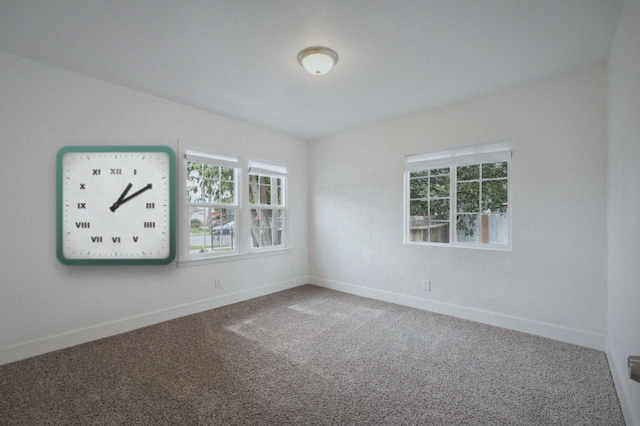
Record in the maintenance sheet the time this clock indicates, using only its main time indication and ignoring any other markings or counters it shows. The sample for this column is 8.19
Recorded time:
1.10
